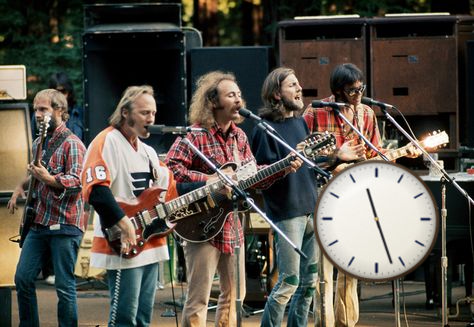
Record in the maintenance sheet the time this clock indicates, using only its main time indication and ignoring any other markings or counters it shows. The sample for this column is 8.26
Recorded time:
11.27
